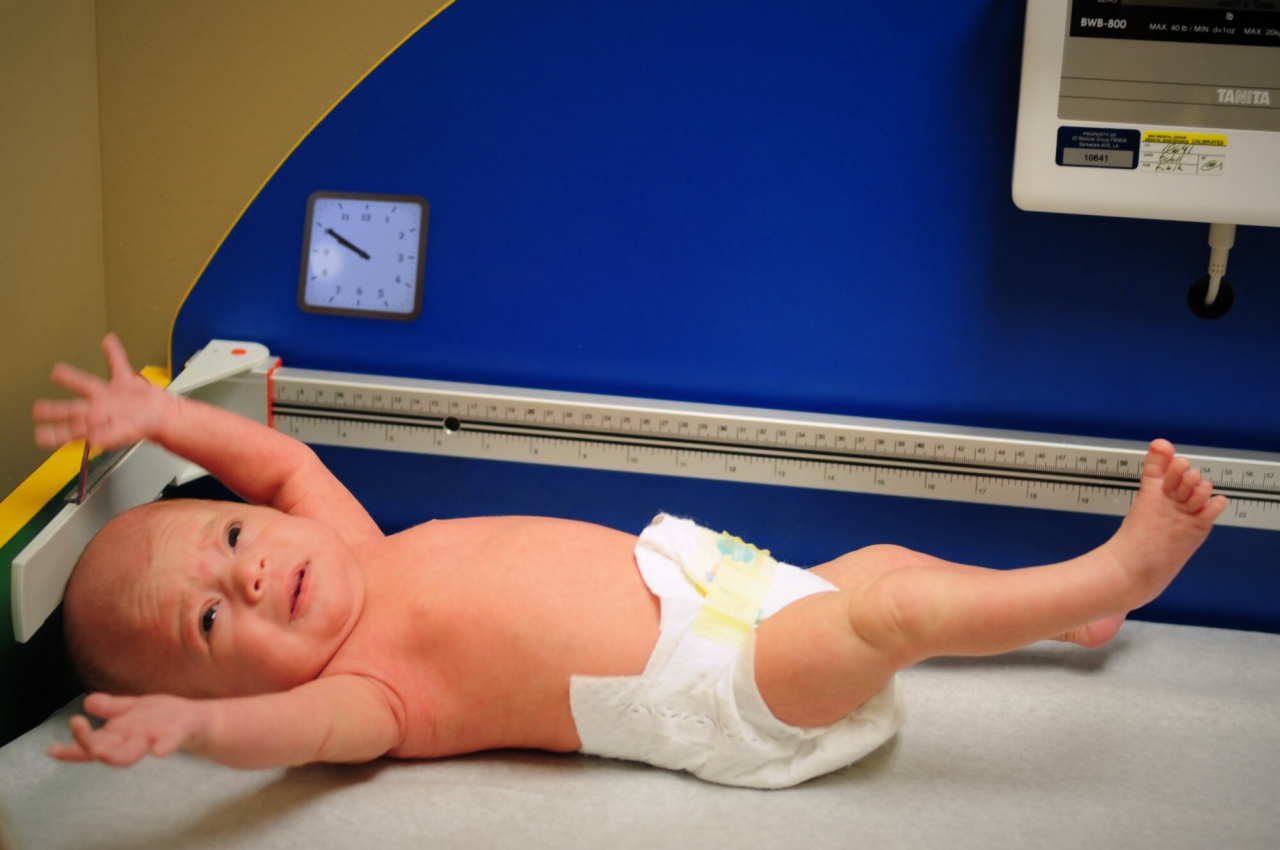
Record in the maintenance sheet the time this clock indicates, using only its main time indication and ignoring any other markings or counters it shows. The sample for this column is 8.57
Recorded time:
9.50
